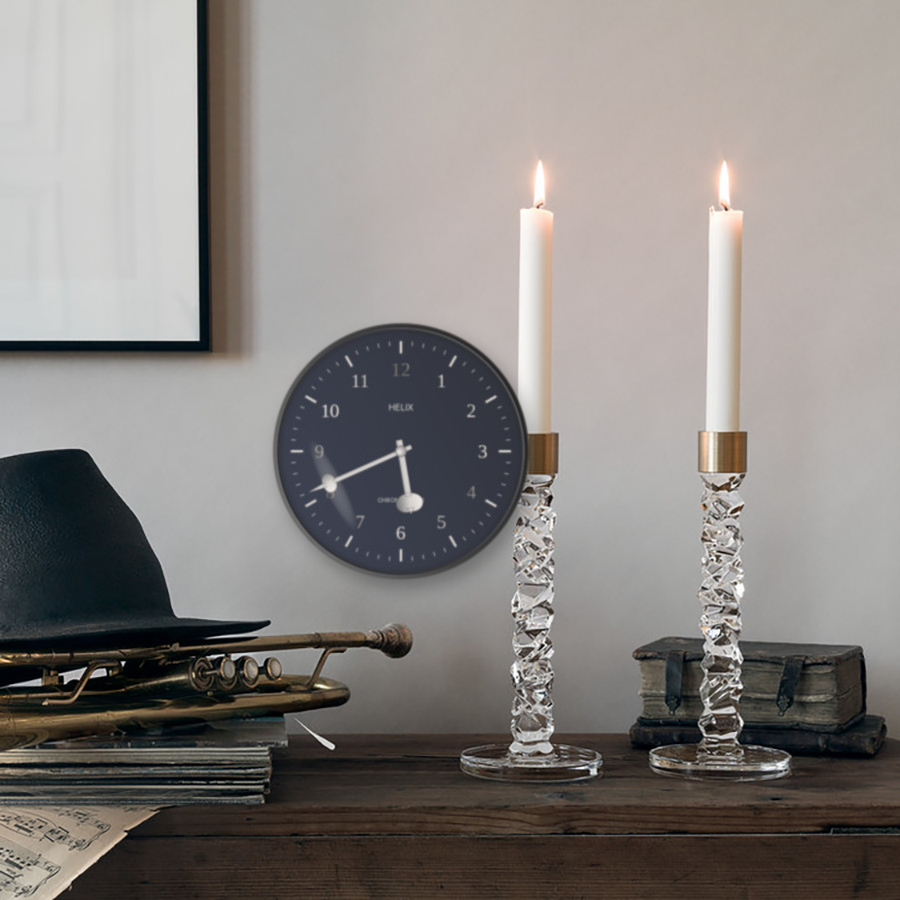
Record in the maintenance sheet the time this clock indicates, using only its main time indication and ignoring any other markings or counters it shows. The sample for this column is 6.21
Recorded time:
5.41
